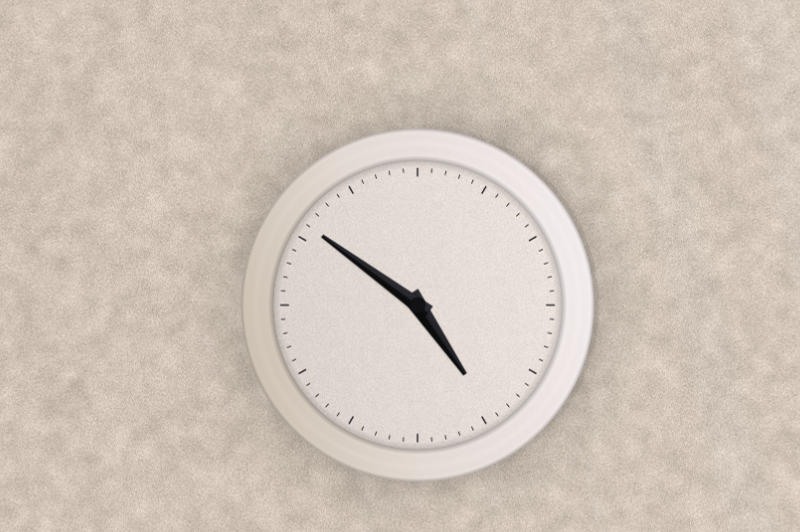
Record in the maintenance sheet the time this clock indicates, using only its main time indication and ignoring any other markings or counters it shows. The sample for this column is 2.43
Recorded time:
4.51
